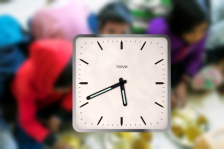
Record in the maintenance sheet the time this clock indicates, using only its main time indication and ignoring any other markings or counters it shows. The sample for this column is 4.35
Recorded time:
5.41
